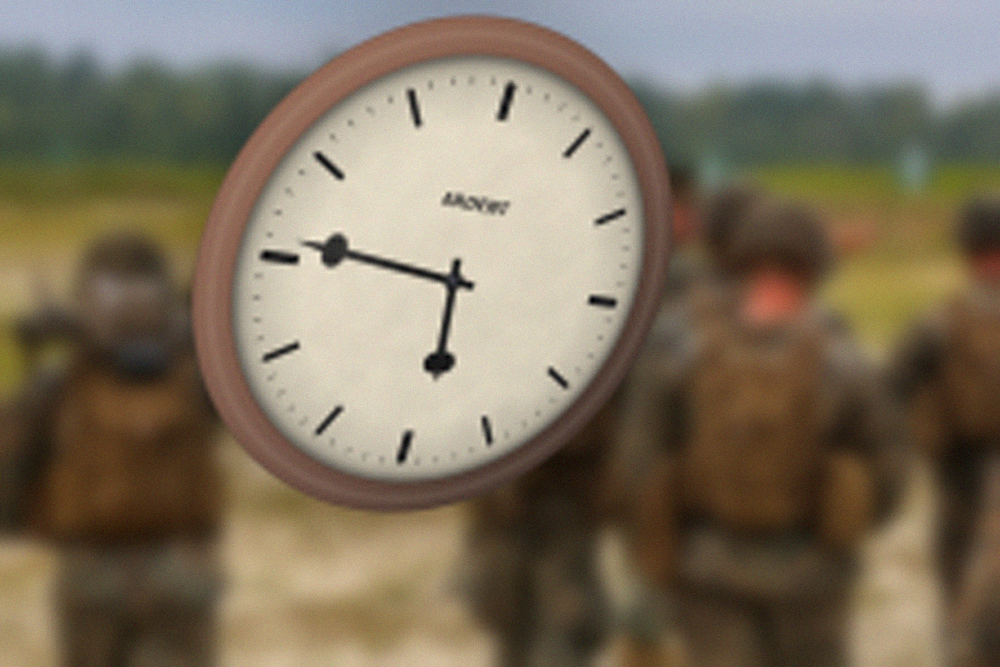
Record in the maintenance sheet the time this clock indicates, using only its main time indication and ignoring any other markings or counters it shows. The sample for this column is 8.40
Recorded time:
5.46
